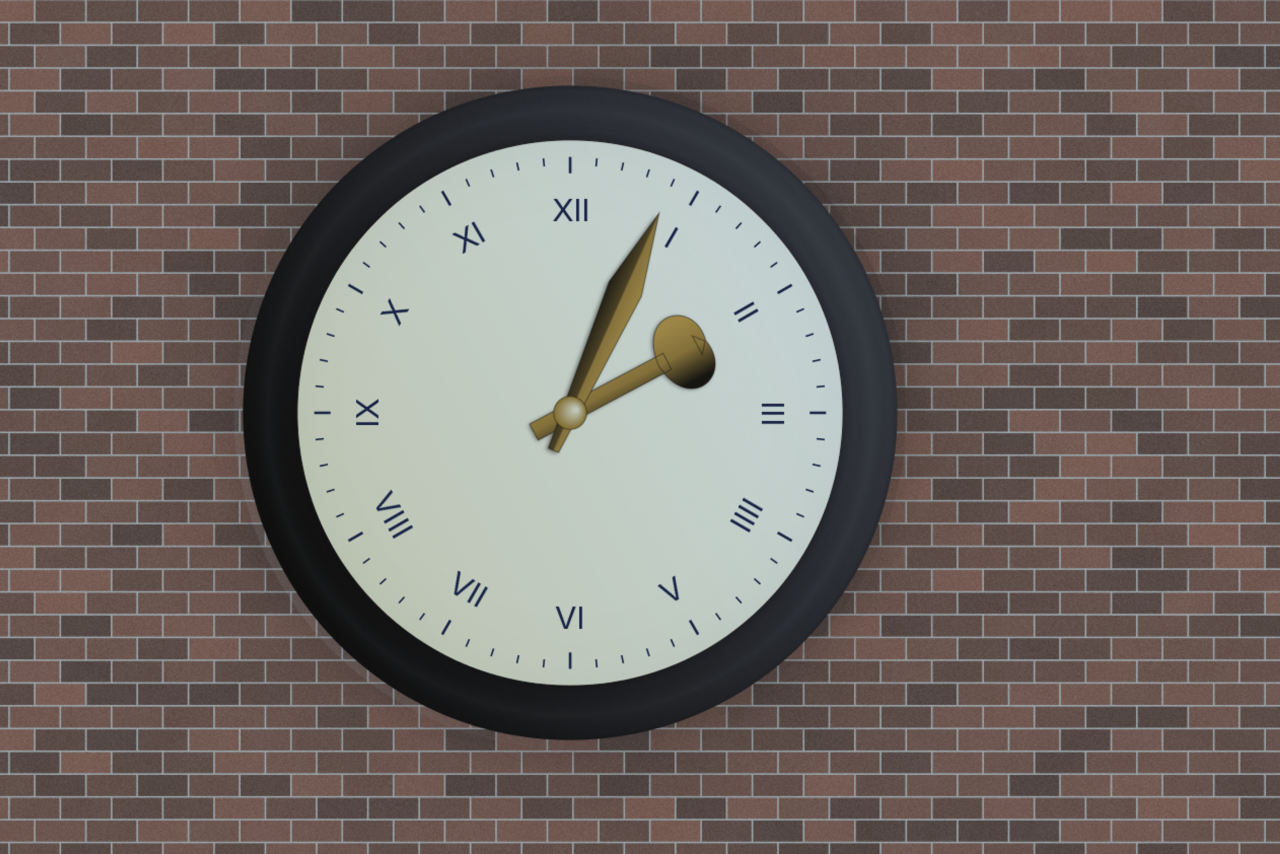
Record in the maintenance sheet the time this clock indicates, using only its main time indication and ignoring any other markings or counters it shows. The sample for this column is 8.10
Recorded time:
2.04
